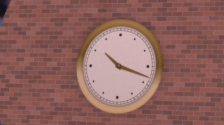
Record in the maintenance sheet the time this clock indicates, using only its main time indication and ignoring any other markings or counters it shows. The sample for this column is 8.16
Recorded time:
10.18
